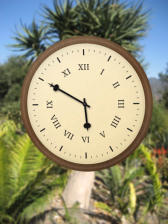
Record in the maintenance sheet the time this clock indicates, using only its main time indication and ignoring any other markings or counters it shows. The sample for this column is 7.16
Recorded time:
5.50
